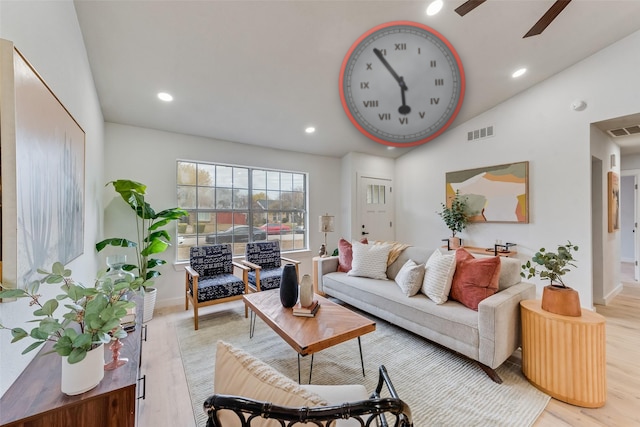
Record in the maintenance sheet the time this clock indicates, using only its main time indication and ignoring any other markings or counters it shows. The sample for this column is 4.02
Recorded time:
5.54
